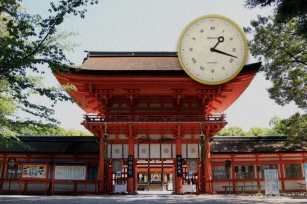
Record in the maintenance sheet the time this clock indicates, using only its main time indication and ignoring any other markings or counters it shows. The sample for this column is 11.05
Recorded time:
1.18
